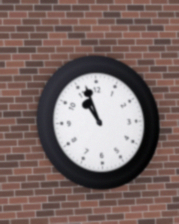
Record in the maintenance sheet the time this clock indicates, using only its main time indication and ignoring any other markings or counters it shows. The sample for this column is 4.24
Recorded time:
10.57
